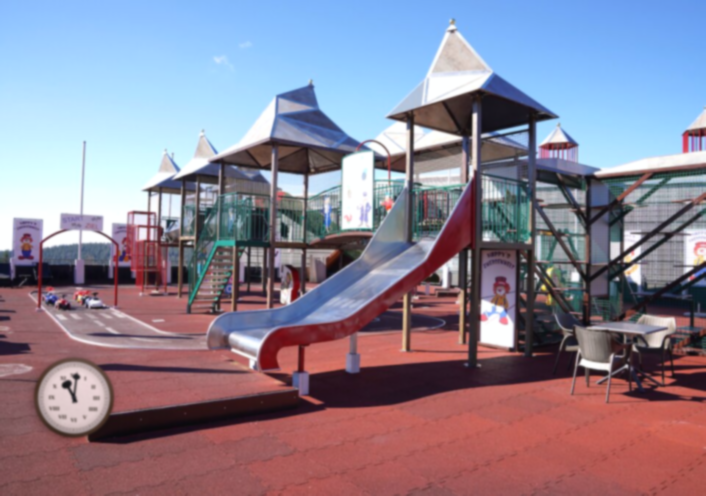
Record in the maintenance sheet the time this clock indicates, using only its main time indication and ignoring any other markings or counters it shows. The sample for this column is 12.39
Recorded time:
11.01
